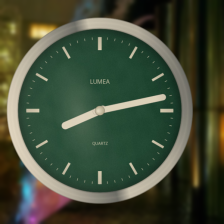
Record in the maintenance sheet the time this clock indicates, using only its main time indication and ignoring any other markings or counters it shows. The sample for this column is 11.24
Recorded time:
8.13
